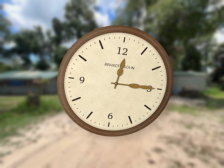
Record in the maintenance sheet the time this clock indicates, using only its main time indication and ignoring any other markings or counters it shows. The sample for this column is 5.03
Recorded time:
12.15
